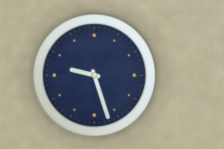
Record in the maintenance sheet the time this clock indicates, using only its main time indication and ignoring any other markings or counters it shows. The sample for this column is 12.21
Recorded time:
9.27
